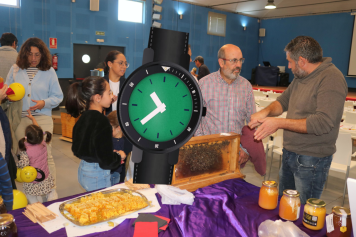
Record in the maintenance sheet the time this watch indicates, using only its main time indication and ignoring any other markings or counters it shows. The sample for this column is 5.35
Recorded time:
10.38
